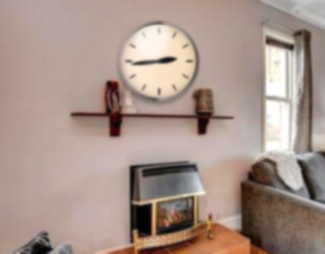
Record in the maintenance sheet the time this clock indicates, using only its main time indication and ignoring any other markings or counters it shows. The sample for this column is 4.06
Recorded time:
2.44
